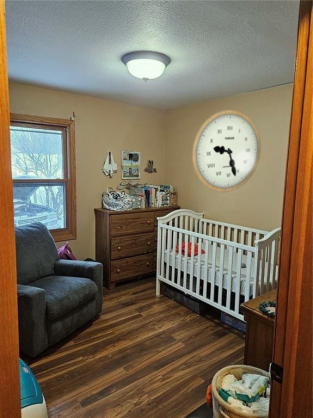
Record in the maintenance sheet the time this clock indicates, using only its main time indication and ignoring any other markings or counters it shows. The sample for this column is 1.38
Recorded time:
9.27
